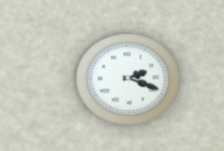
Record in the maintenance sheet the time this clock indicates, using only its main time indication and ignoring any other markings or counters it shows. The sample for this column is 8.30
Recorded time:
2.19
